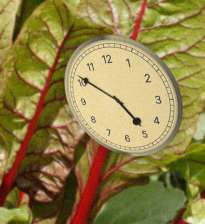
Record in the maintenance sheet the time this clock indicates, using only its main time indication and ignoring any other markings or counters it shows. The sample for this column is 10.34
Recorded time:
4.51
